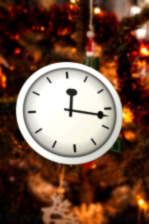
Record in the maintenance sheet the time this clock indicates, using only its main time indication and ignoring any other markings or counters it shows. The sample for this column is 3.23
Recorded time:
12.17
